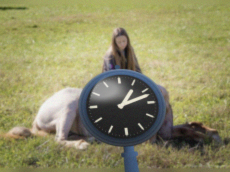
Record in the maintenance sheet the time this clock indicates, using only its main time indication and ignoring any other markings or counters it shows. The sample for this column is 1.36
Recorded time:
1.12
